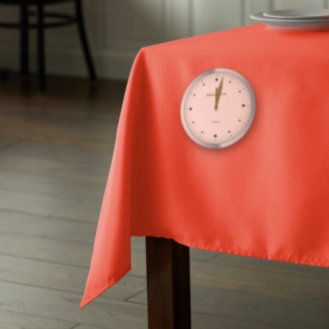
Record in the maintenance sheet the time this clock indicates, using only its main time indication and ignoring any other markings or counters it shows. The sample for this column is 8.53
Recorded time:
12.02
